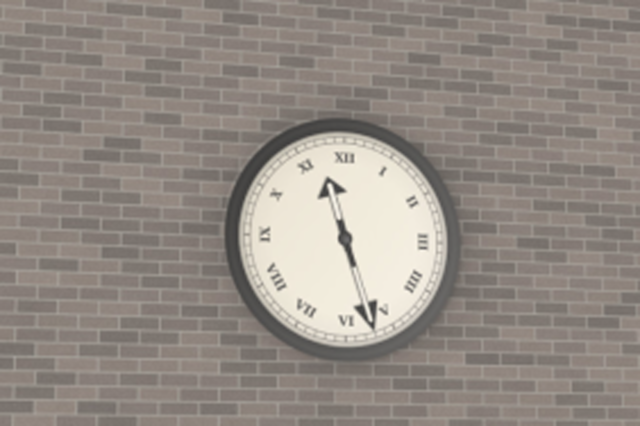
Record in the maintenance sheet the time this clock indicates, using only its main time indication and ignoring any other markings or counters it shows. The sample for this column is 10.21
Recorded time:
11.27
